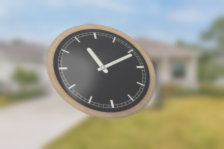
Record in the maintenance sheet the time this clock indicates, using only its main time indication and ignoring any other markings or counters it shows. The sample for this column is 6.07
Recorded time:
11.11
